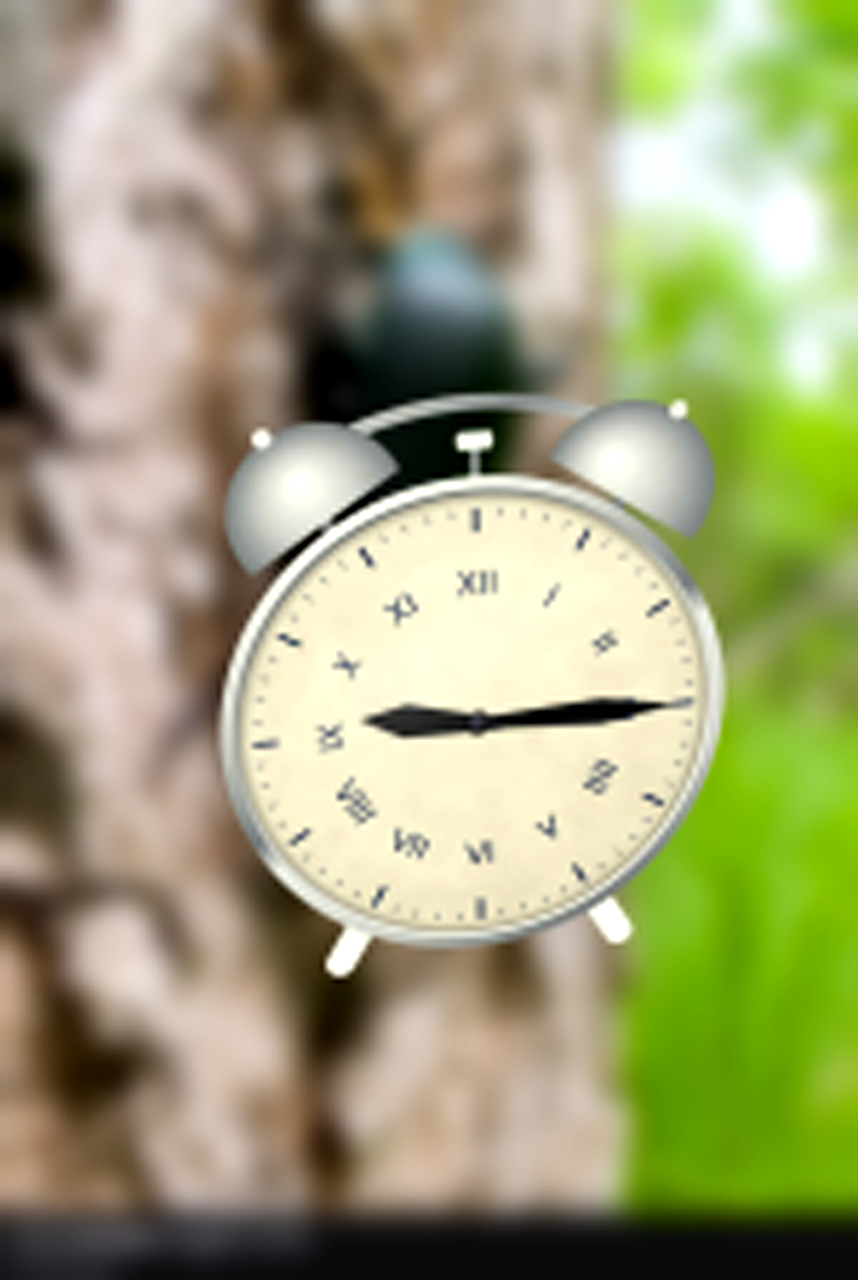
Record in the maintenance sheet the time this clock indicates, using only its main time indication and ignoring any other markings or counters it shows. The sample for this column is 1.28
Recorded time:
9.15
